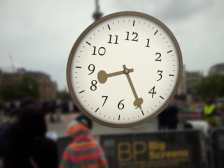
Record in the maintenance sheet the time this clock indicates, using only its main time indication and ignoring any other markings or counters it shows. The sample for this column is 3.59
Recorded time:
8.25
